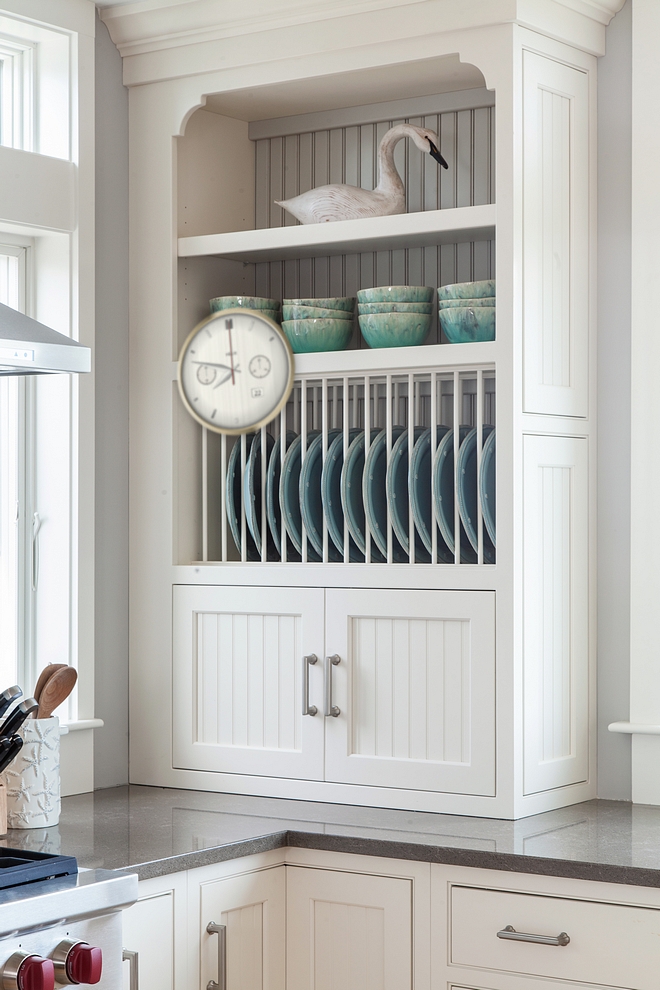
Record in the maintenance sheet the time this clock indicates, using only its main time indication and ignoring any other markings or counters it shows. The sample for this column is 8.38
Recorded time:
7.48
